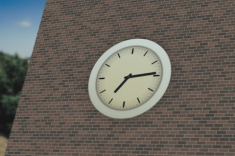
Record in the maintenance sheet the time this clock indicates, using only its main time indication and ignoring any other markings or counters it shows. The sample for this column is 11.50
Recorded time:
7.14
